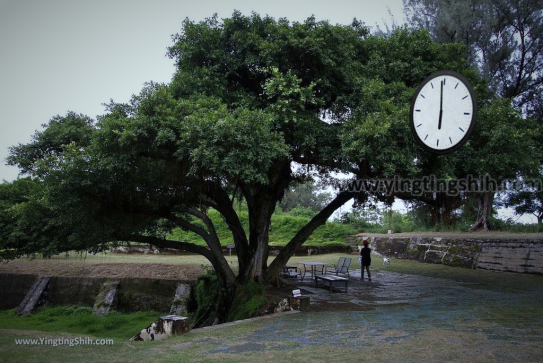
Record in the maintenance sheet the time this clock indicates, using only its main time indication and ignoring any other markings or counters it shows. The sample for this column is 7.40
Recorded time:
5.59
